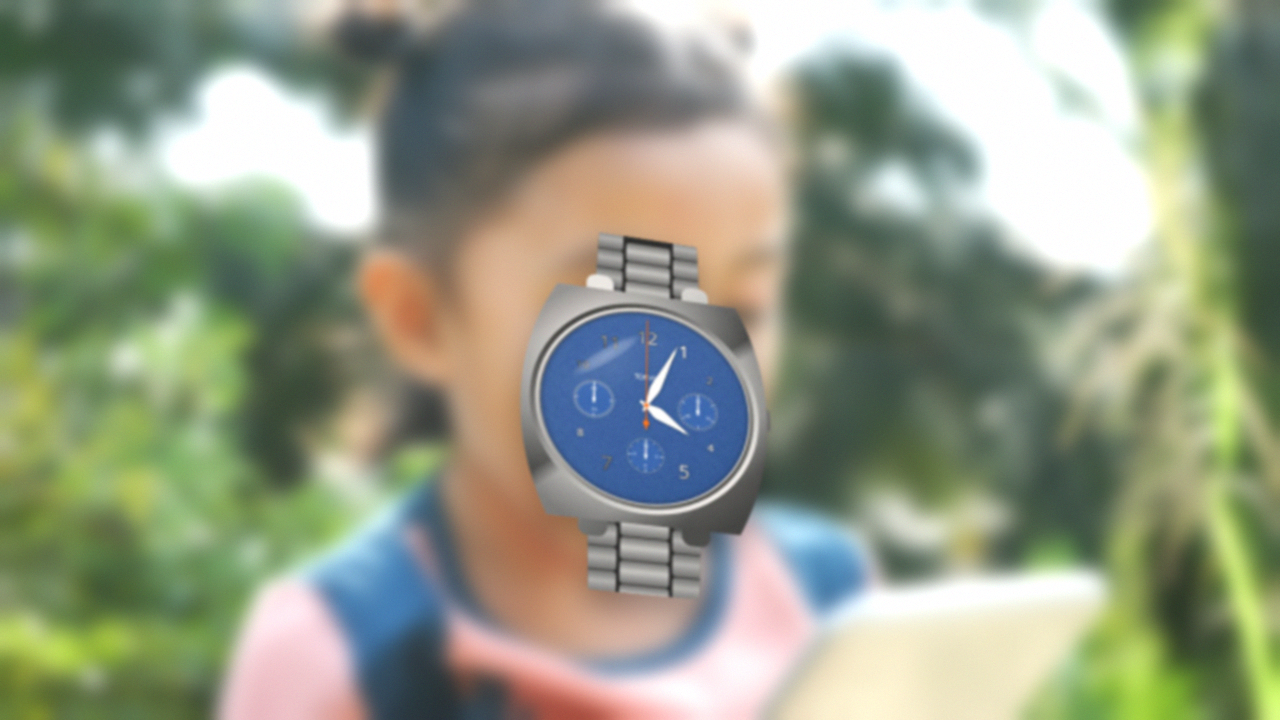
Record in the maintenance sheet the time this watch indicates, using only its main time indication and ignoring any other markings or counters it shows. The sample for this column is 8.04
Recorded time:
4.04
